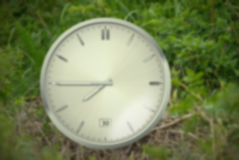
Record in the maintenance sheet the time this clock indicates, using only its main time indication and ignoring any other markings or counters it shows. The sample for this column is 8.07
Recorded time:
7.45
